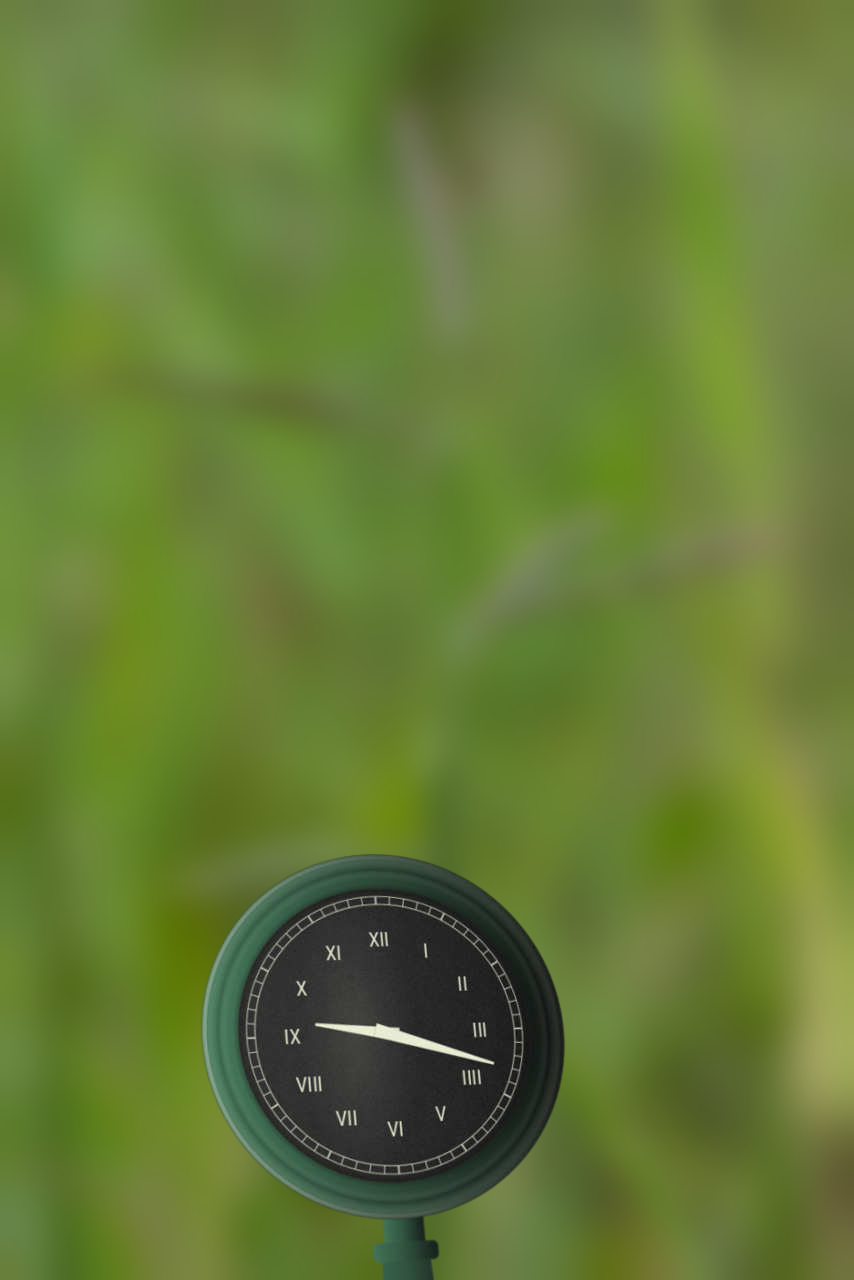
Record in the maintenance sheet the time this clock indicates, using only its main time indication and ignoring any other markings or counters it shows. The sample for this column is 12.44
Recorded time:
9.18
